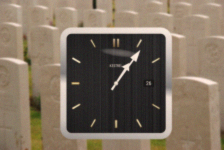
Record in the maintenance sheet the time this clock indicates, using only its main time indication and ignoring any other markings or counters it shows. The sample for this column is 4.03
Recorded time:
1.06
